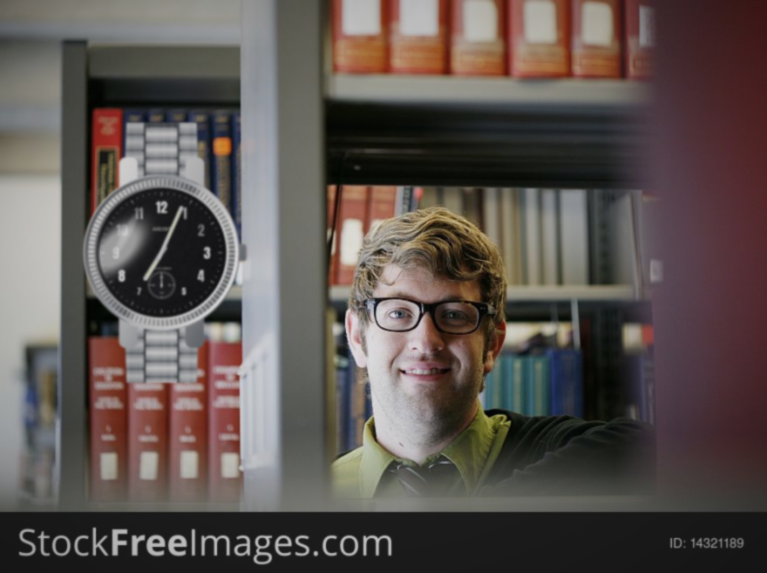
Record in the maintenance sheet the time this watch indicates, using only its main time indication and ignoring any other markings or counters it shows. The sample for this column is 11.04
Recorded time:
7.04
